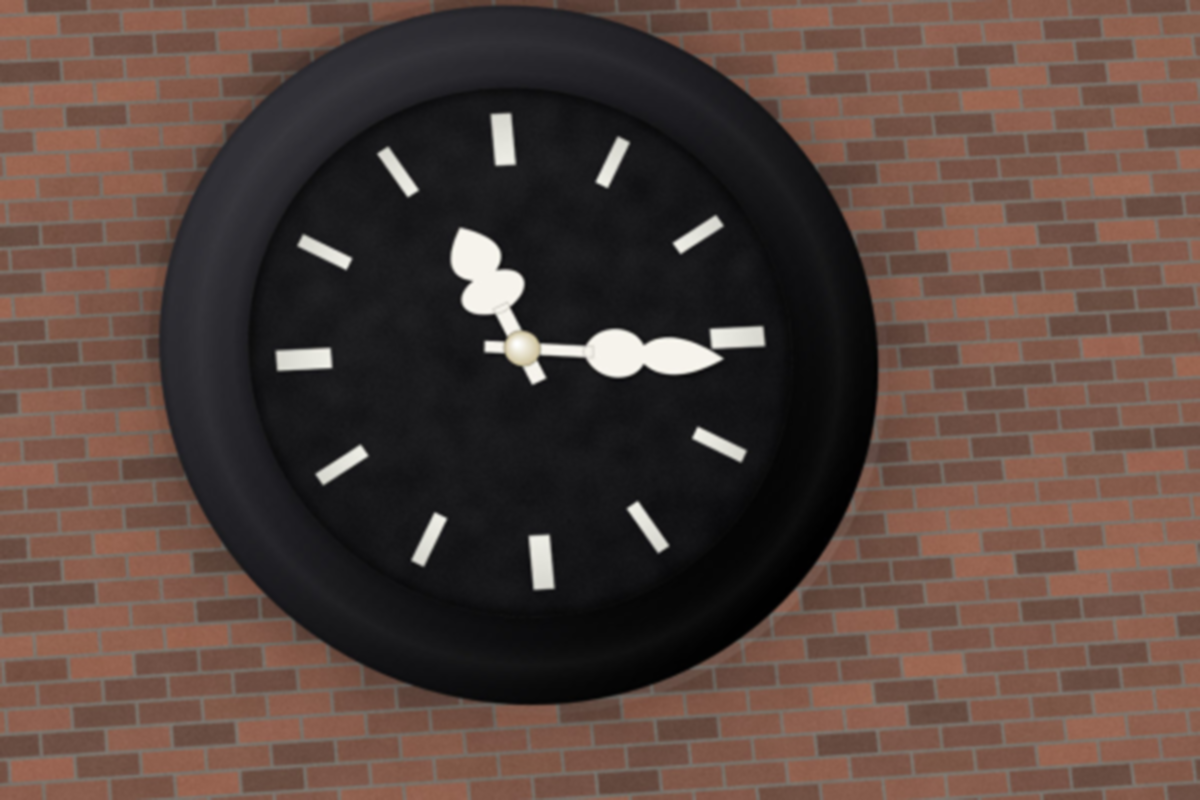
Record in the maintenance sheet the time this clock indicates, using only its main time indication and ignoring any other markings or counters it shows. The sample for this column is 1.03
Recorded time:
11.16
